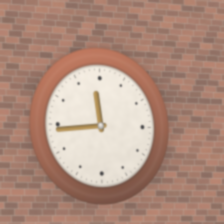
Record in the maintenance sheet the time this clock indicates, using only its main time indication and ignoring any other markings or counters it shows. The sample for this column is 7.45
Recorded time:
11.44
